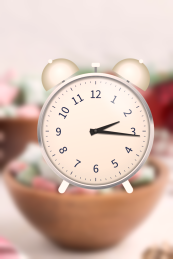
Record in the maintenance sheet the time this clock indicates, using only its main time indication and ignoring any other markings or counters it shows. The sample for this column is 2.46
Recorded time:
2.16
